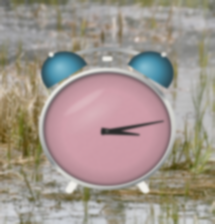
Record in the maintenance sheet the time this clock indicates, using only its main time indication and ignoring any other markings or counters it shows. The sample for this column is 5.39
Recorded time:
3.13
